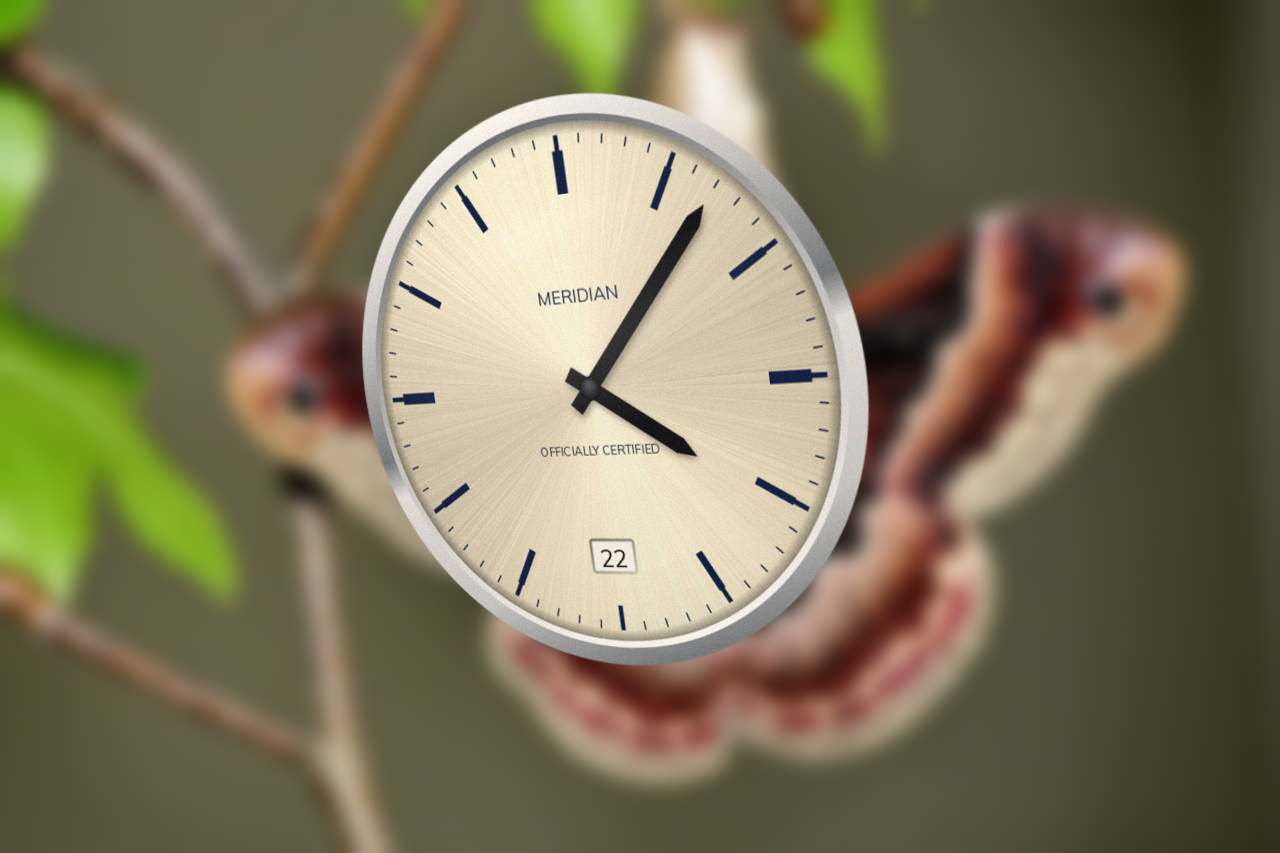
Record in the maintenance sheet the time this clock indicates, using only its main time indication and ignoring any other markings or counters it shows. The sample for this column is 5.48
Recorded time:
4.07
